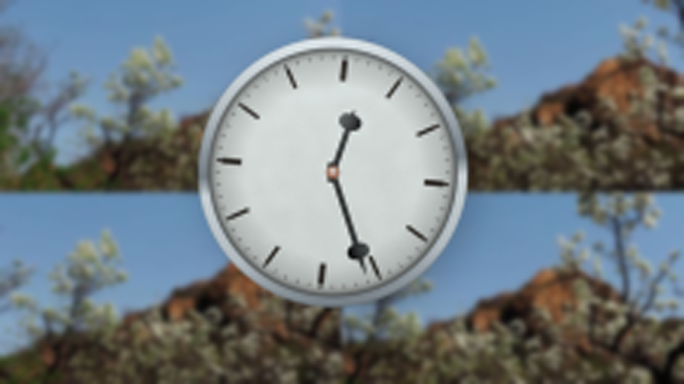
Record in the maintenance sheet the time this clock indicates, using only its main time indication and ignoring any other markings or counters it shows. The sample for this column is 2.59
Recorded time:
12.26
